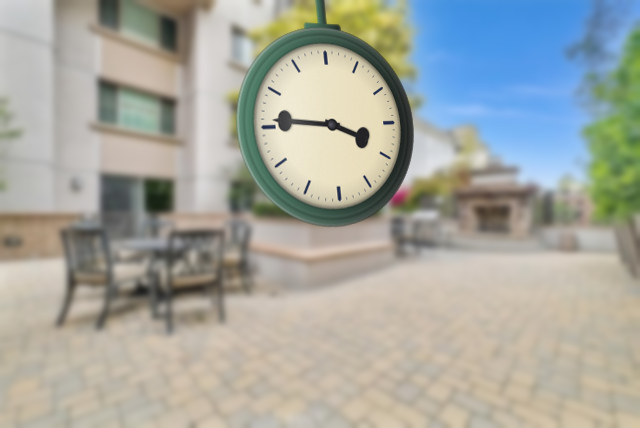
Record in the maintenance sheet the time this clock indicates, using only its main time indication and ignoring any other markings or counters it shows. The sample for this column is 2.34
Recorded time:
3.46
